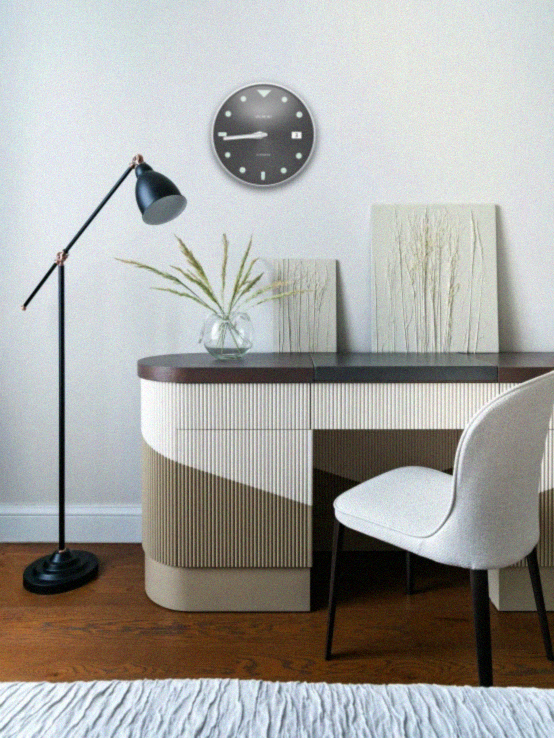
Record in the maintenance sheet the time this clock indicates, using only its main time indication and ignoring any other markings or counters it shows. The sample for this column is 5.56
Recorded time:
8.44
